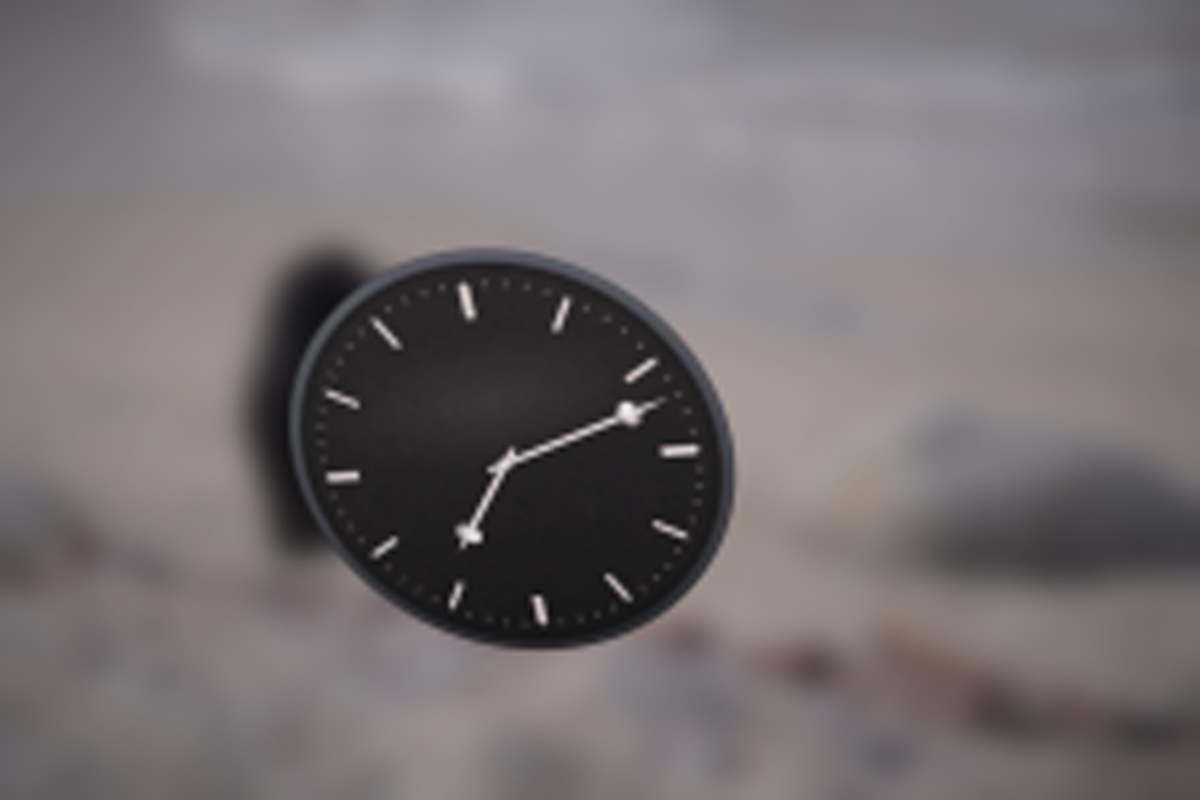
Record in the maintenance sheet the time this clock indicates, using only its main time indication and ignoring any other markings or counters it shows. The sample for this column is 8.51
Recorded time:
7.12
